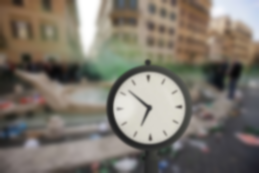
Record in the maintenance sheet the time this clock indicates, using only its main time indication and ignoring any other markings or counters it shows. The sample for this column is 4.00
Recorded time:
6.52
